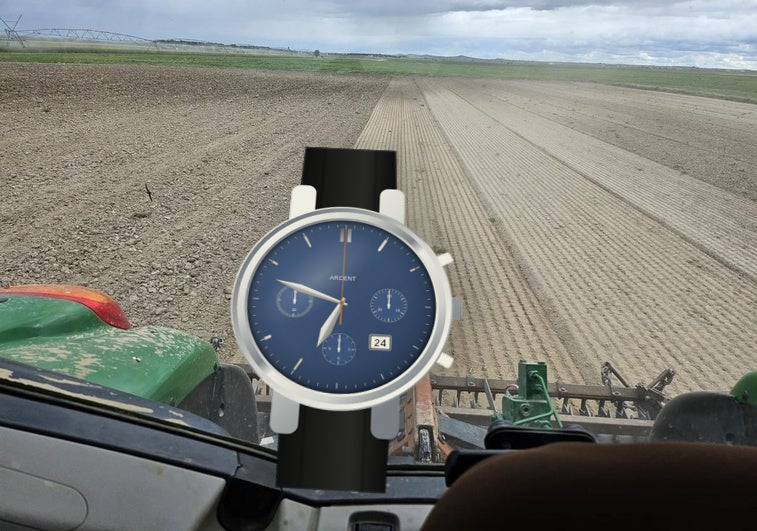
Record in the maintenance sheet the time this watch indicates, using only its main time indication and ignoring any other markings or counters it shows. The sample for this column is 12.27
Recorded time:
6.48
